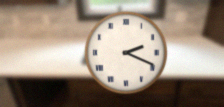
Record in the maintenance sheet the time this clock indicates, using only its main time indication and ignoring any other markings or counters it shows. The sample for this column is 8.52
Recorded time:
2.19
